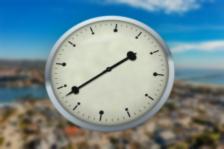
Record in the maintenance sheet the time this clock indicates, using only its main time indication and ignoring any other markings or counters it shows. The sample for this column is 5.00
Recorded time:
1.38
